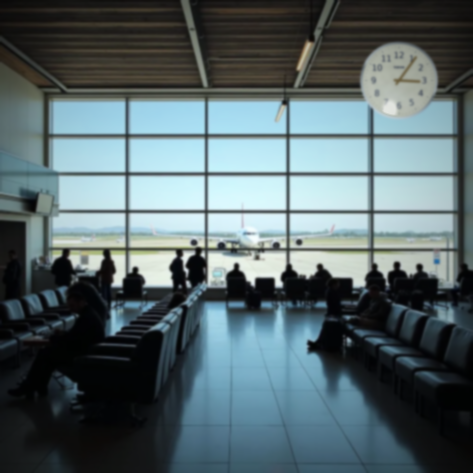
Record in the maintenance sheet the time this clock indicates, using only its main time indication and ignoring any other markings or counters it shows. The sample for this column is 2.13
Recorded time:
3.06
